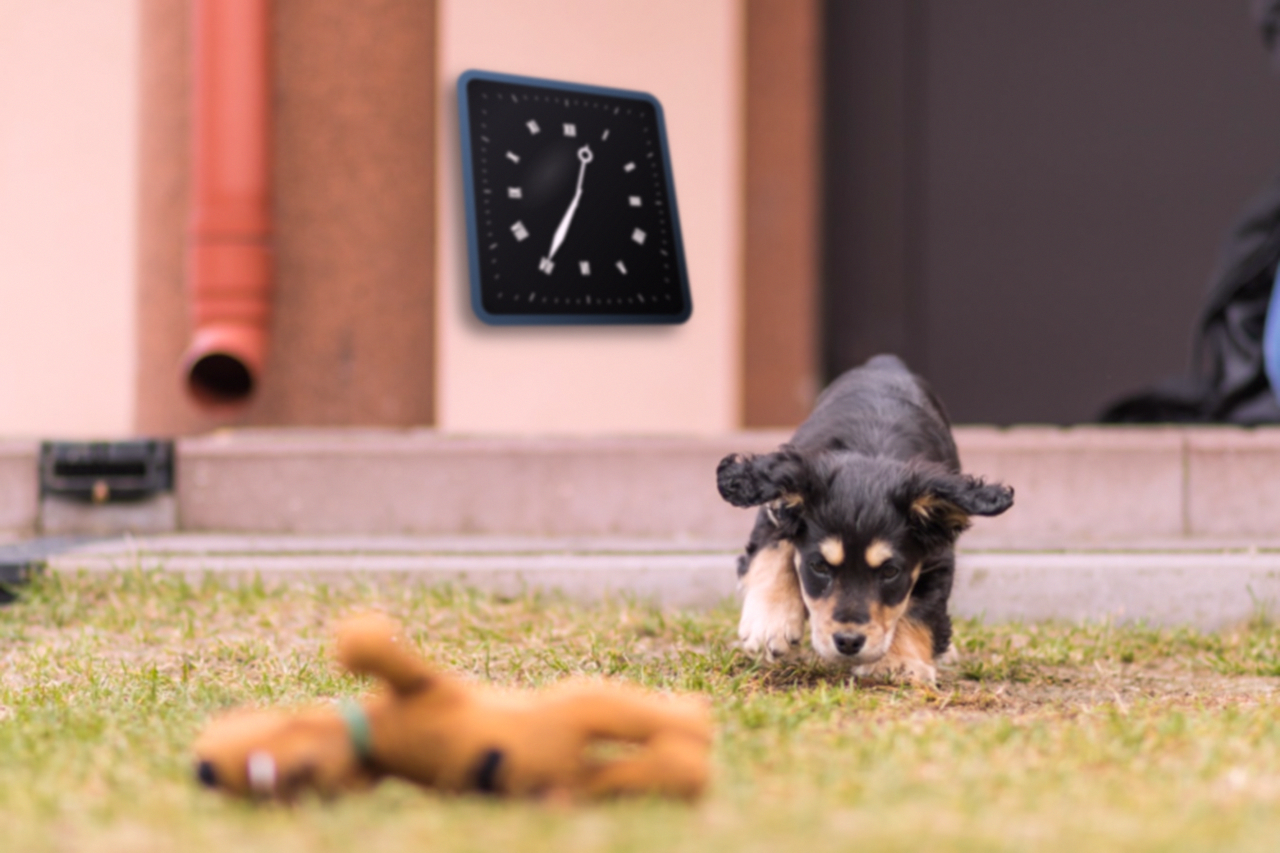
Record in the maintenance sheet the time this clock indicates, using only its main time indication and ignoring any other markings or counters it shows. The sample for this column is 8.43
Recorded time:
12.35
